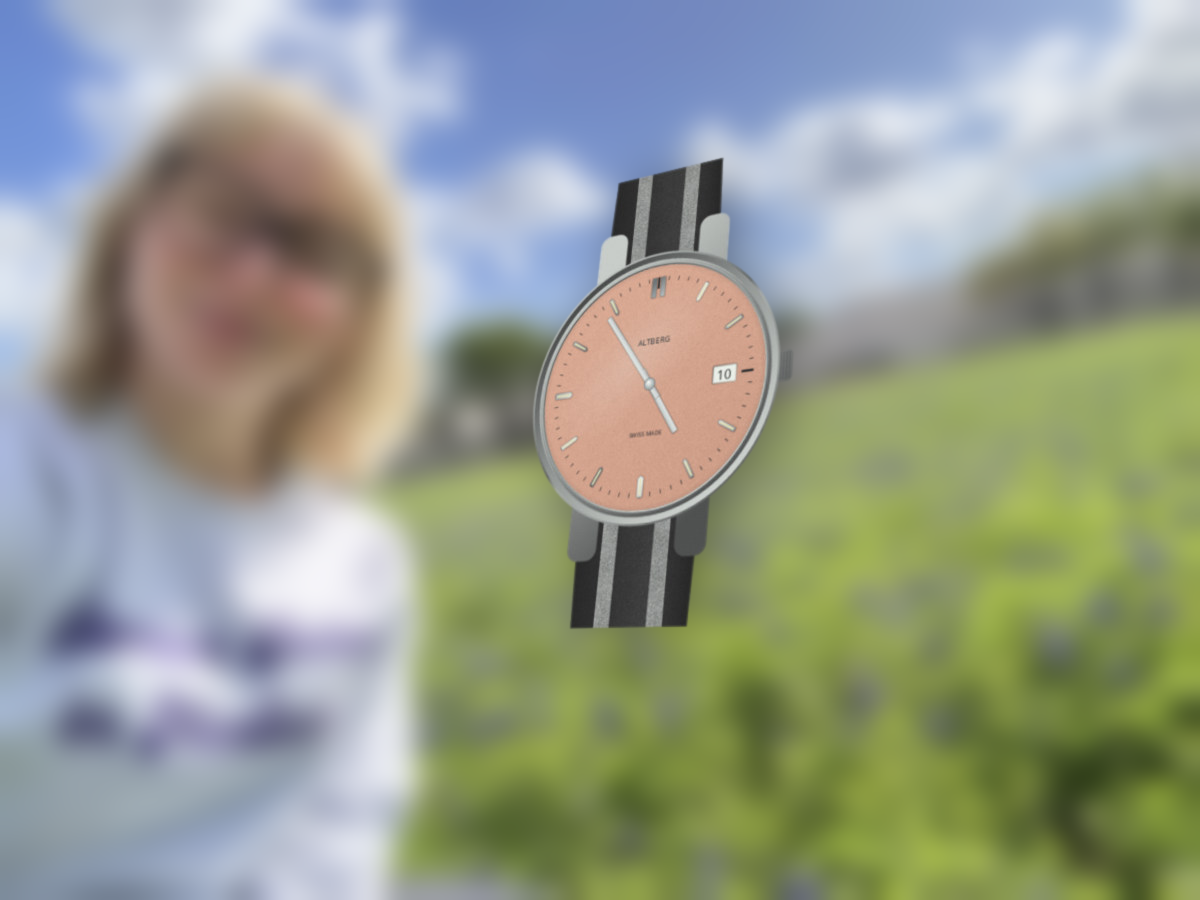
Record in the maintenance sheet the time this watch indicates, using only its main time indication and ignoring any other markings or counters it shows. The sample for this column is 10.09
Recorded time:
4.54
